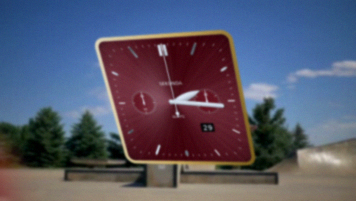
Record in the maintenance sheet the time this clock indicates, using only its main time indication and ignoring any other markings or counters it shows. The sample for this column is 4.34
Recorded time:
2.16
